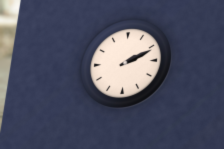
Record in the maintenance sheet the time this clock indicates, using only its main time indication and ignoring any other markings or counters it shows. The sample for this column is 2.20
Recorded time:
2.11
